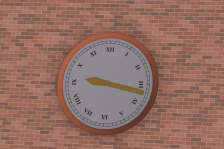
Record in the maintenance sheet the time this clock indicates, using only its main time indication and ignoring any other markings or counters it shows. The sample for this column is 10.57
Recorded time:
9.17
